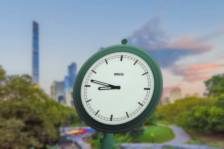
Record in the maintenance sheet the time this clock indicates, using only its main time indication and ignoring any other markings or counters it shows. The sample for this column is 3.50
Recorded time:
8.47
